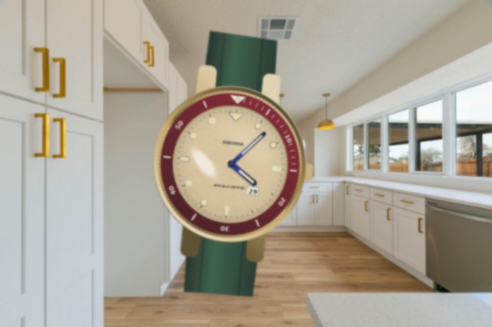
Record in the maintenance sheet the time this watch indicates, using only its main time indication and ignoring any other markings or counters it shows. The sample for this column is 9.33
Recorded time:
4.07
